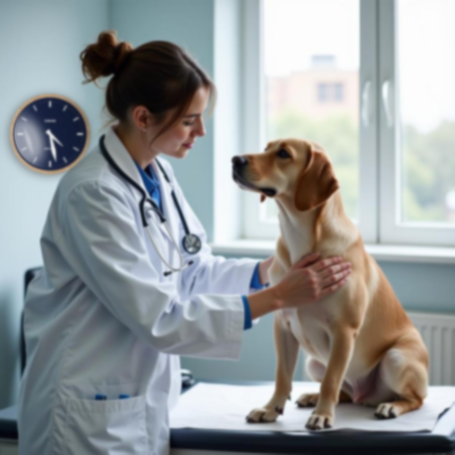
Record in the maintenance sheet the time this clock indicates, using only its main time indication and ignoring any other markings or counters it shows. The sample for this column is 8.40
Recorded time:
4.28
